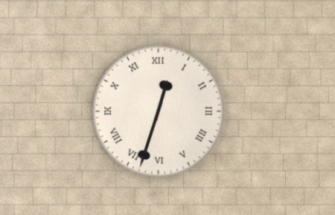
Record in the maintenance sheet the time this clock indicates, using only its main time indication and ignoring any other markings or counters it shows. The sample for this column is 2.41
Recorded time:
12.33
